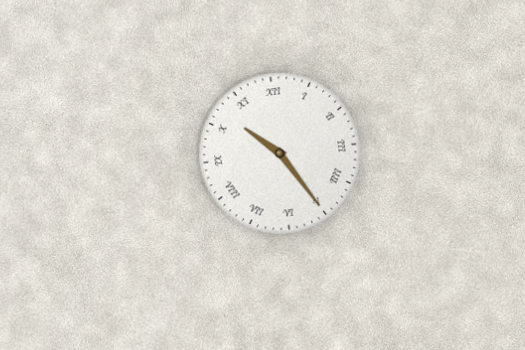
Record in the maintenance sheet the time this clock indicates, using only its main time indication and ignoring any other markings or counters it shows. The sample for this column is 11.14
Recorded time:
10.25
